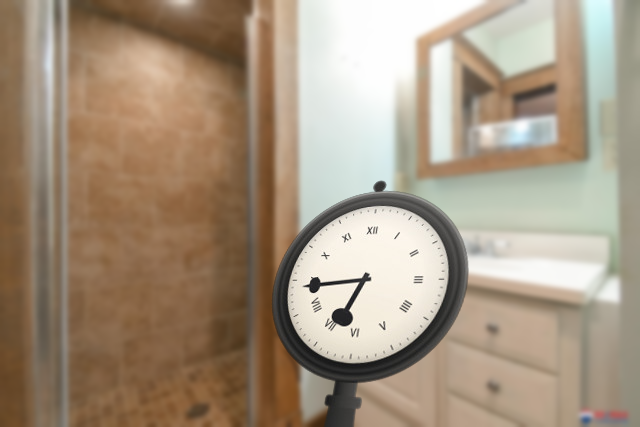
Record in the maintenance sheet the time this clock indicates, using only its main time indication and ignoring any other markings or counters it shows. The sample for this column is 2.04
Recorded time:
6.44
